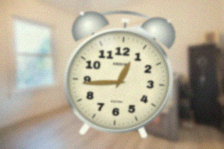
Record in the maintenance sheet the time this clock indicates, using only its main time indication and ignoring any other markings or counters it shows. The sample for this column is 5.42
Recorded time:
12.44
